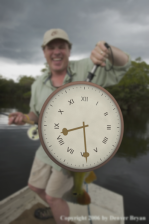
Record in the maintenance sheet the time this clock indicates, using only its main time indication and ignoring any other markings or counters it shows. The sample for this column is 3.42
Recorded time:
8.29
